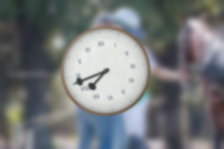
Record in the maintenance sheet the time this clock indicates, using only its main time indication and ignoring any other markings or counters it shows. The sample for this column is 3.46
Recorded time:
7.43
